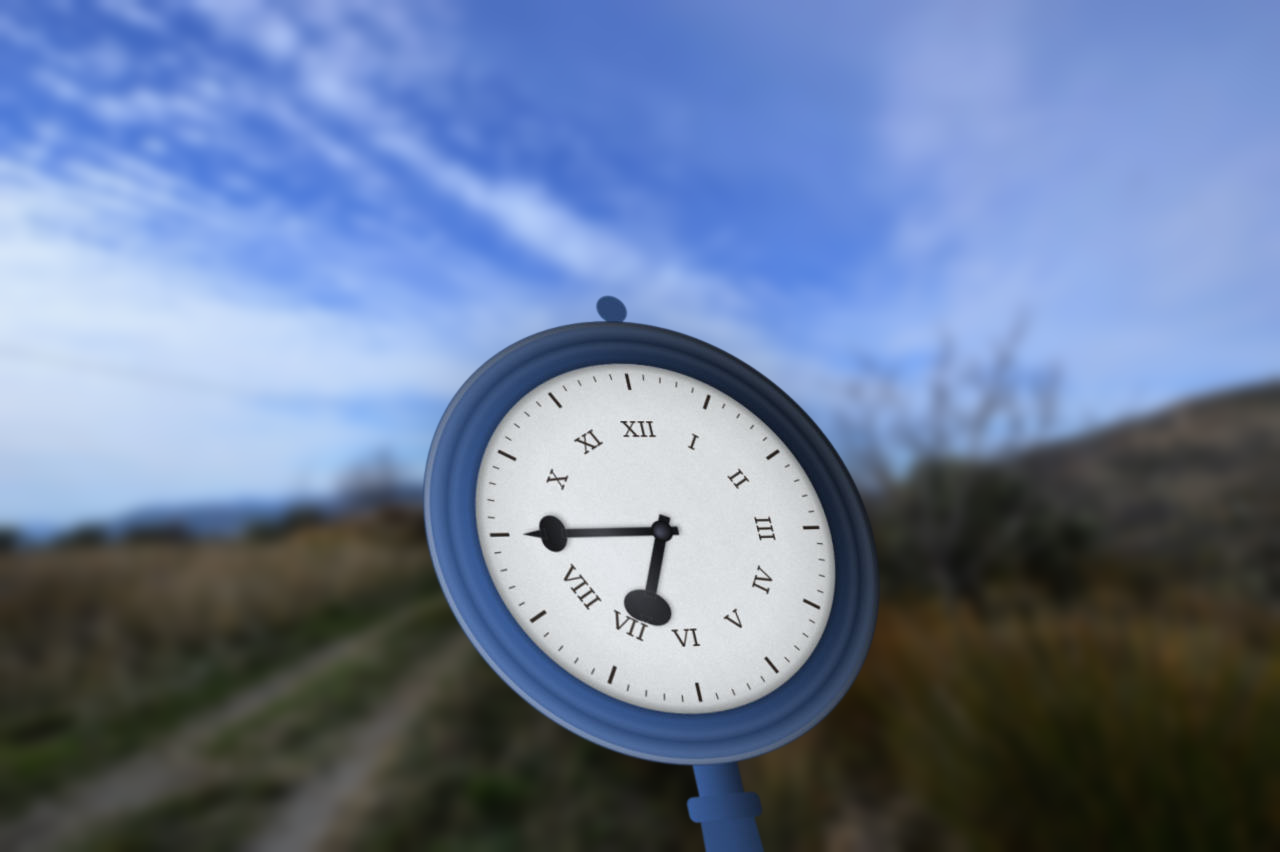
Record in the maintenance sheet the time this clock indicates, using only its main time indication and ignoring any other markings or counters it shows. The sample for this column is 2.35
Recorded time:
6.45
